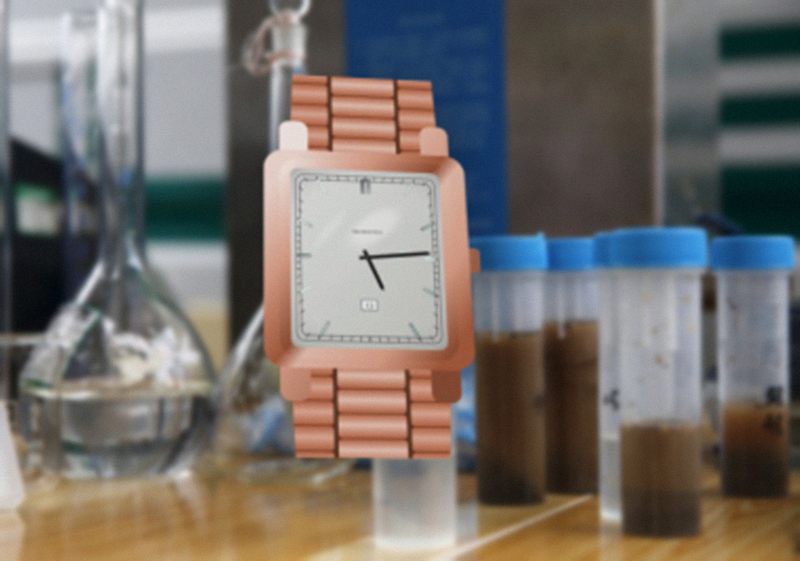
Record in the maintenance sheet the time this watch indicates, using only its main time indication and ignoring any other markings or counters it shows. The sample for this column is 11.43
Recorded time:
5.14
